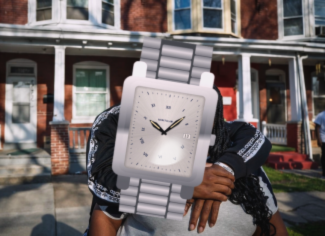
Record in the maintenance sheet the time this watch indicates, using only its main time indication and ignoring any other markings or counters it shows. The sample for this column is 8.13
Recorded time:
10.07
